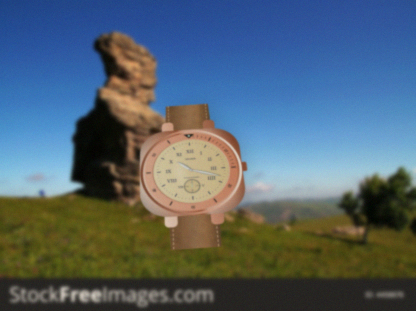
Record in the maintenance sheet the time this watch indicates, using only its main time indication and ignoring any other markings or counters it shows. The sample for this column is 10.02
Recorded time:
10.18
